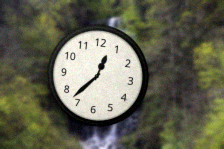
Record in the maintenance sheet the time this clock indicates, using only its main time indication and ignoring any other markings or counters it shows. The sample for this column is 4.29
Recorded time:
12.37
